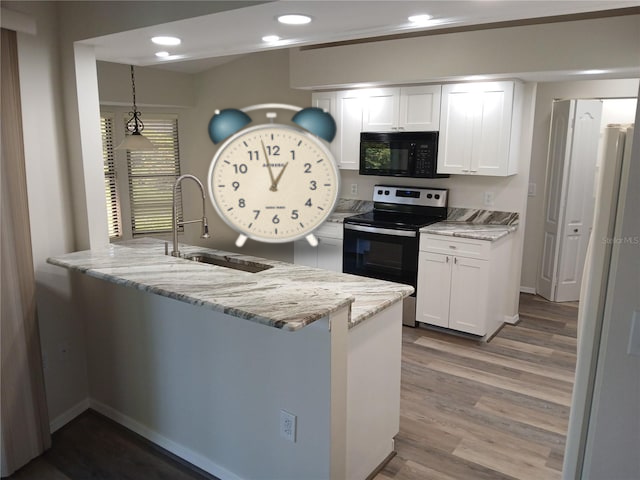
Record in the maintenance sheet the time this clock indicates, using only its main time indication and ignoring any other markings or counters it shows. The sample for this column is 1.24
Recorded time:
12.58
